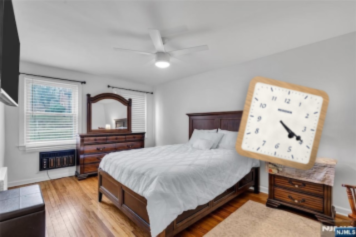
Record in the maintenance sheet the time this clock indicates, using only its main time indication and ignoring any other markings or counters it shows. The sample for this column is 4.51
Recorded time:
4.20
